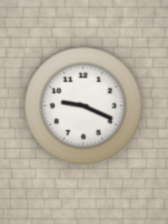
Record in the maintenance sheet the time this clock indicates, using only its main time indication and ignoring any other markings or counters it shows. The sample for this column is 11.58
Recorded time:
9.19
